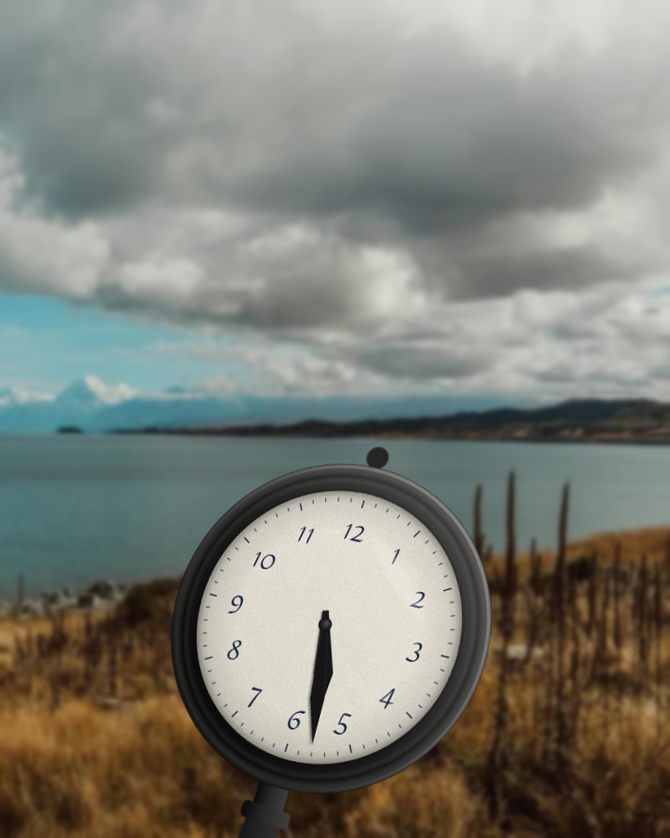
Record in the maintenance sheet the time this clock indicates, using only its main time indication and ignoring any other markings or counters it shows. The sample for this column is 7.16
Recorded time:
5.28
